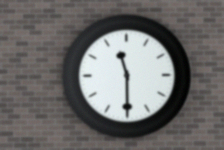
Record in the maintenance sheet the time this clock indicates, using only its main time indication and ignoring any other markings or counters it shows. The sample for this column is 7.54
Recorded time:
11.30
